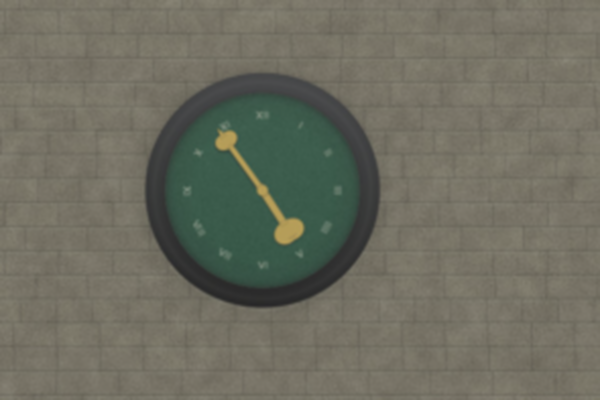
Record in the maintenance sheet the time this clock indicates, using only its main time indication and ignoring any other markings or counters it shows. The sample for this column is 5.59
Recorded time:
4.54
